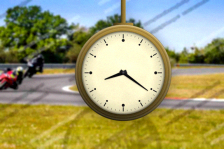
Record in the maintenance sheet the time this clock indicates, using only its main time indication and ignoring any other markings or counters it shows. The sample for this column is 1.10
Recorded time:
8.21
